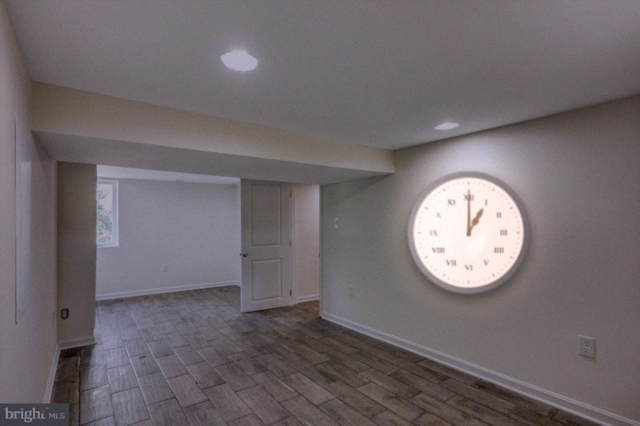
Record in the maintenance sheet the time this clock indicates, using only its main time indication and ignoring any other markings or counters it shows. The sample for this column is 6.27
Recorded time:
1.00
